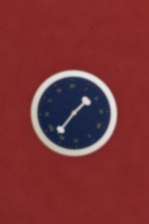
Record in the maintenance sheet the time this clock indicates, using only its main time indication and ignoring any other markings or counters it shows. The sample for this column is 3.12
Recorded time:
1.37
